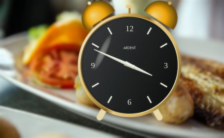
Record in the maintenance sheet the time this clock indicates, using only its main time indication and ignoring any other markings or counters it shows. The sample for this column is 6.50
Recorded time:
3.49
